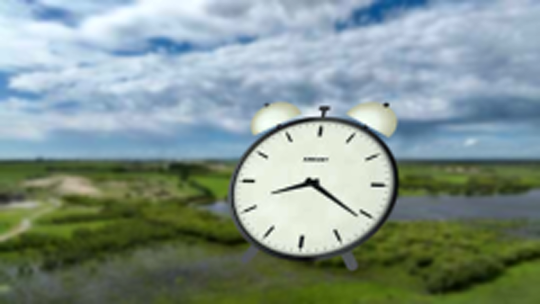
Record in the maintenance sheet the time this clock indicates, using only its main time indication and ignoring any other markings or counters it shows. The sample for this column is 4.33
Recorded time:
8.21
